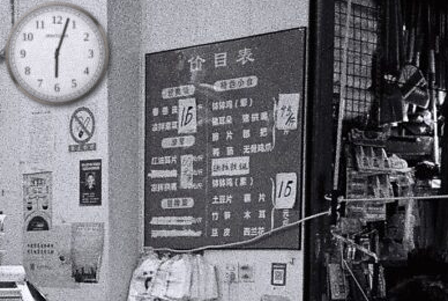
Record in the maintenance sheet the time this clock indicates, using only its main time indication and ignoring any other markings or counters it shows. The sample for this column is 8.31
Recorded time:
6.03
